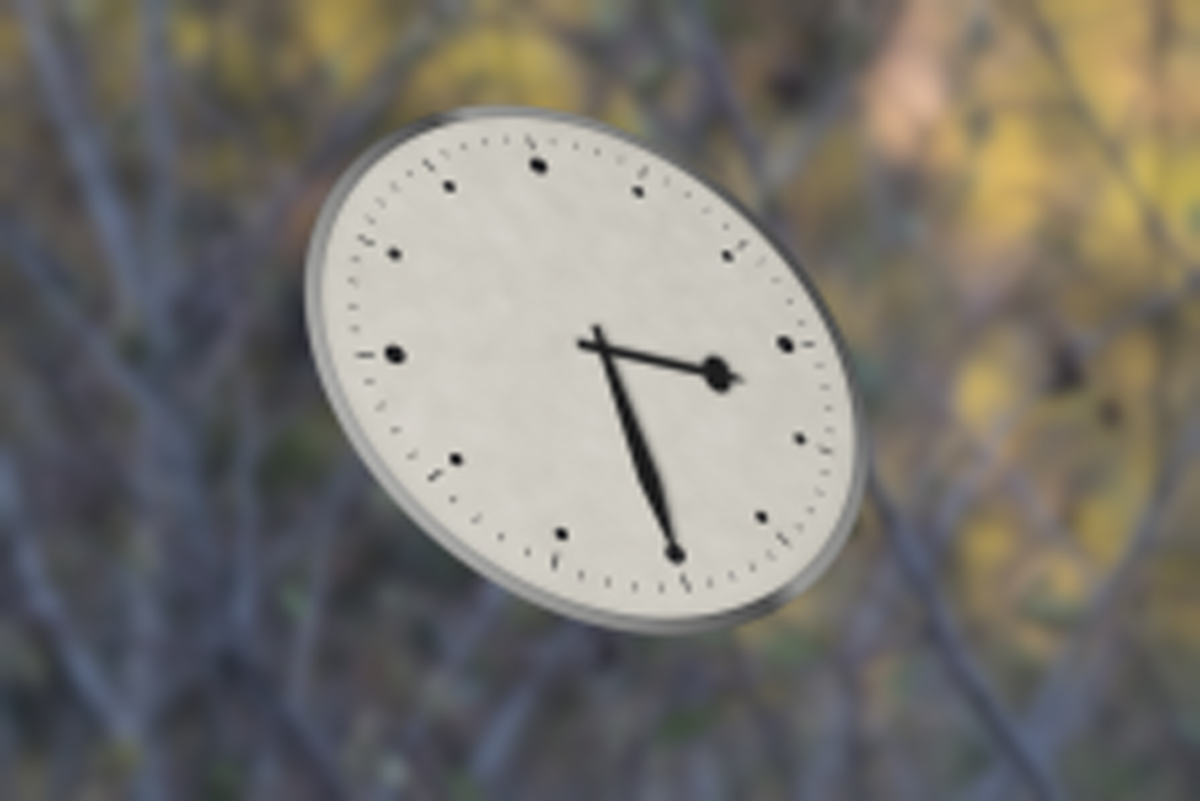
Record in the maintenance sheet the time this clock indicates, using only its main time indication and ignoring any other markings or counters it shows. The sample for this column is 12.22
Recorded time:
3.30
